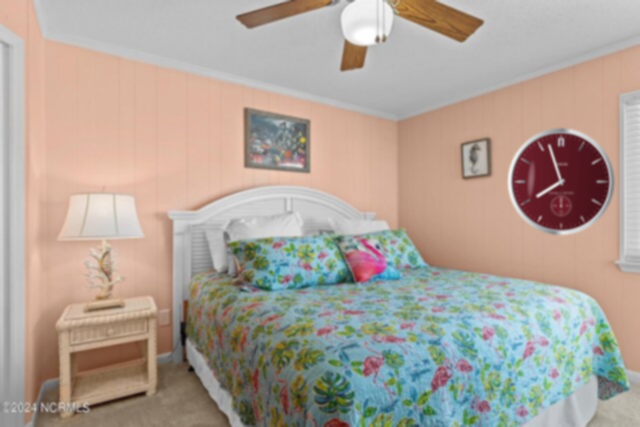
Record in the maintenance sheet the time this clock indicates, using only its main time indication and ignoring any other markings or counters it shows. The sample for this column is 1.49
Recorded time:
7.57
